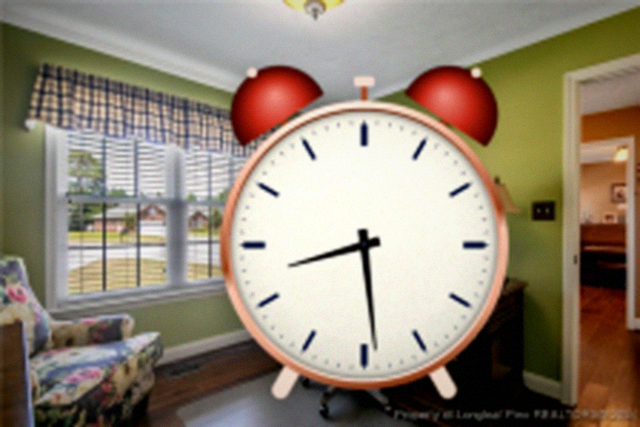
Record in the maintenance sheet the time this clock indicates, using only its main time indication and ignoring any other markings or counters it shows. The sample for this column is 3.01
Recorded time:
8.29
